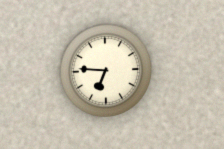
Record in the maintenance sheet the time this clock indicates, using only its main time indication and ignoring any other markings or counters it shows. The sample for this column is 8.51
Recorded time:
6.46
